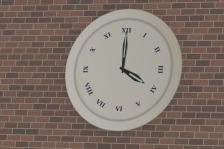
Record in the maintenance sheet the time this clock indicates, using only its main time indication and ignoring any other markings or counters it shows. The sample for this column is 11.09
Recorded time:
4.00
